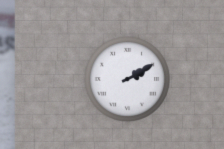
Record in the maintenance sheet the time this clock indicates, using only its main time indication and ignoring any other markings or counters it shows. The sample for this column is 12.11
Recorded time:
2.10
